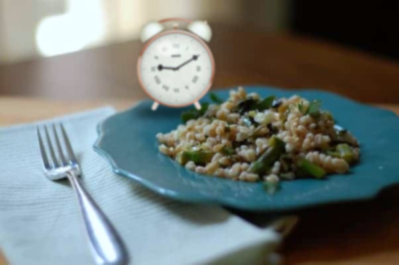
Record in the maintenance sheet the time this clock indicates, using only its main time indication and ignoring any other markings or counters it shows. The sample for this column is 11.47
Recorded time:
9.10
